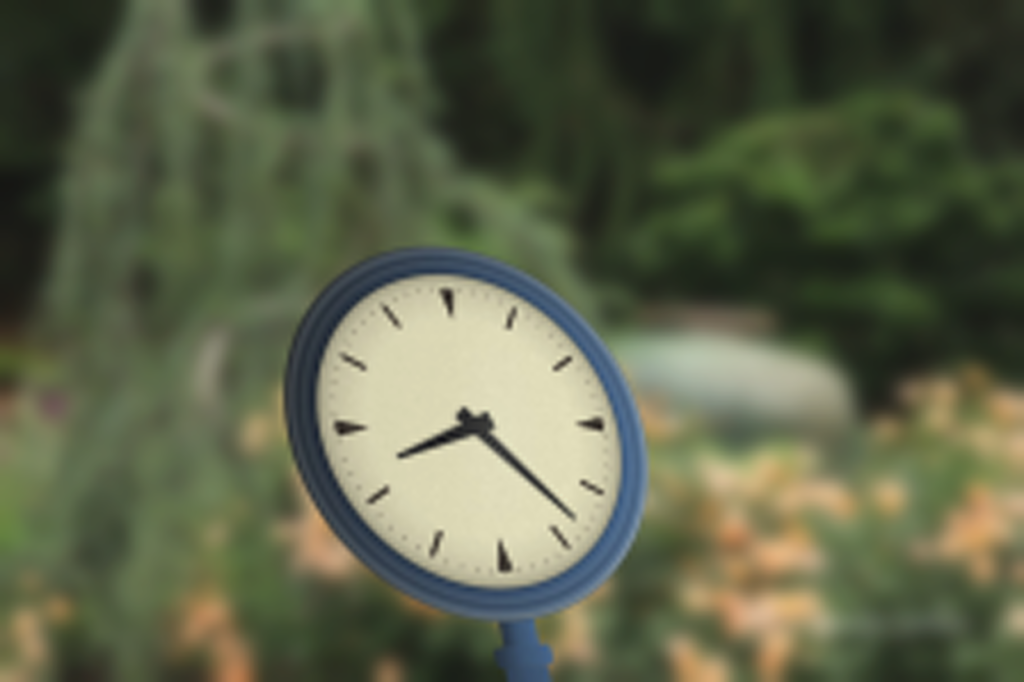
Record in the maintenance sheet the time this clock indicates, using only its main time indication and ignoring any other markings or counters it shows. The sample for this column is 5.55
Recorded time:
8.23
